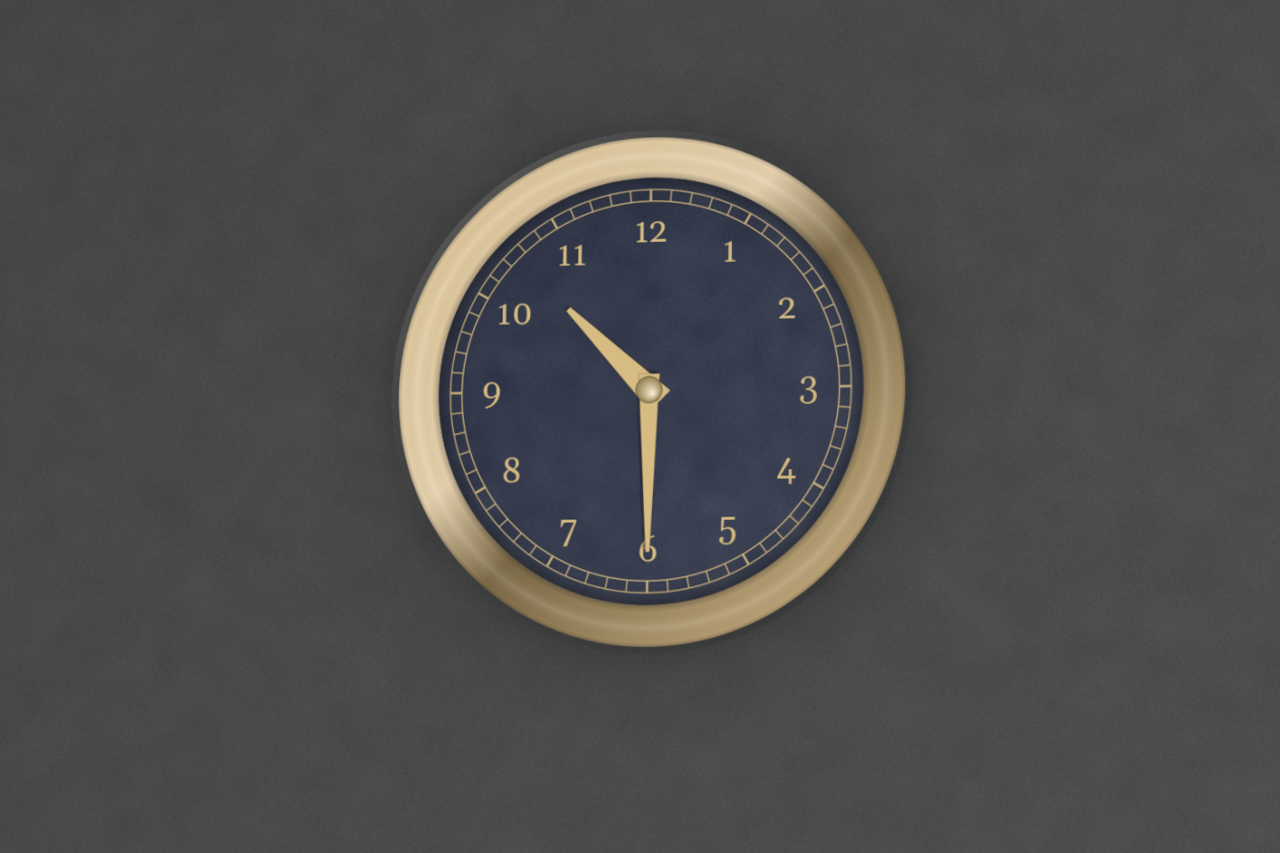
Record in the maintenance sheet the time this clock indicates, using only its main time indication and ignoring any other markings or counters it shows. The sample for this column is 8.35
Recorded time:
10.30
